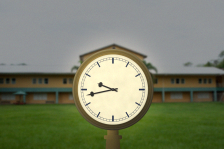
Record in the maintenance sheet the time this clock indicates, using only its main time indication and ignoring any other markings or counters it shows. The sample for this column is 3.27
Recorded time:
9.43
